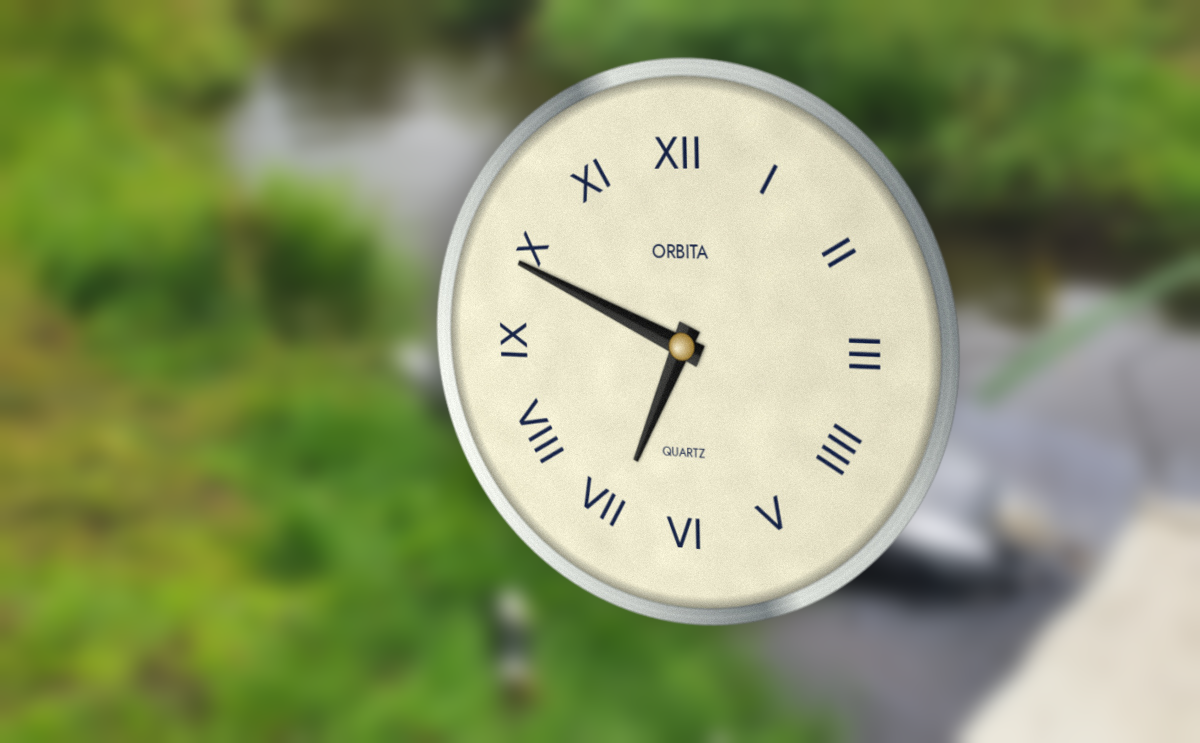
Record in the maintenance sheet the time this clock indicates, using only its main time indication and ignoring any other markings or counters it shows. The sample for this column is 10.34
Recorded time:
6.49
